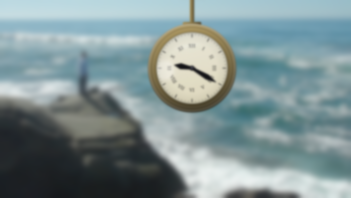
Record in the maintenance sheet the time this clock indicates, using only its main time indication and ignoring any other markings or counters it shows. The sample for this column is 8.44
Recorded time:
9.20
